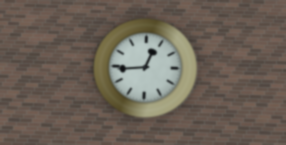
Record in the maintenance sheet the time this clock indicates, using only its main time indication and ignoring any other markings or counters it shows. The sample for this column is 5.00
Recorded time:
12.44
